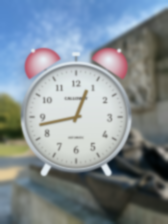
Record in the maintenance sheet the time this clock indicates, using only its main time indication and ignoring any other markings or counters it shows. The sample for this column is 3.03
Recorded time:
12.43
